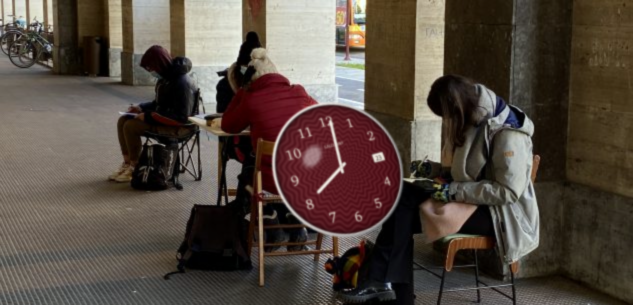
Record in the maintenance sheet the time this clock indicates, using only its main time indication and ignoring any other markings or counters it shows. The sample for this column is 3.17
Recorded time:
8.01
